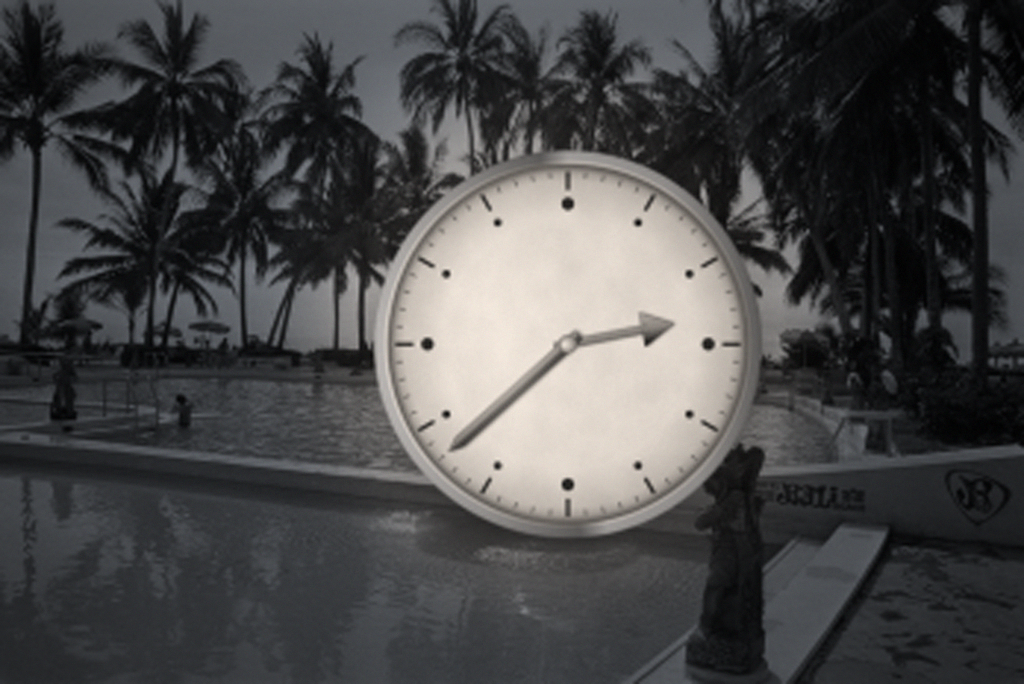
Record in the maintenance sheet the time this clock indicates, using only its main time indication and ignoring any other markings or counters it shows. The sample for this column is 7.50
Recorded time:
2.38
